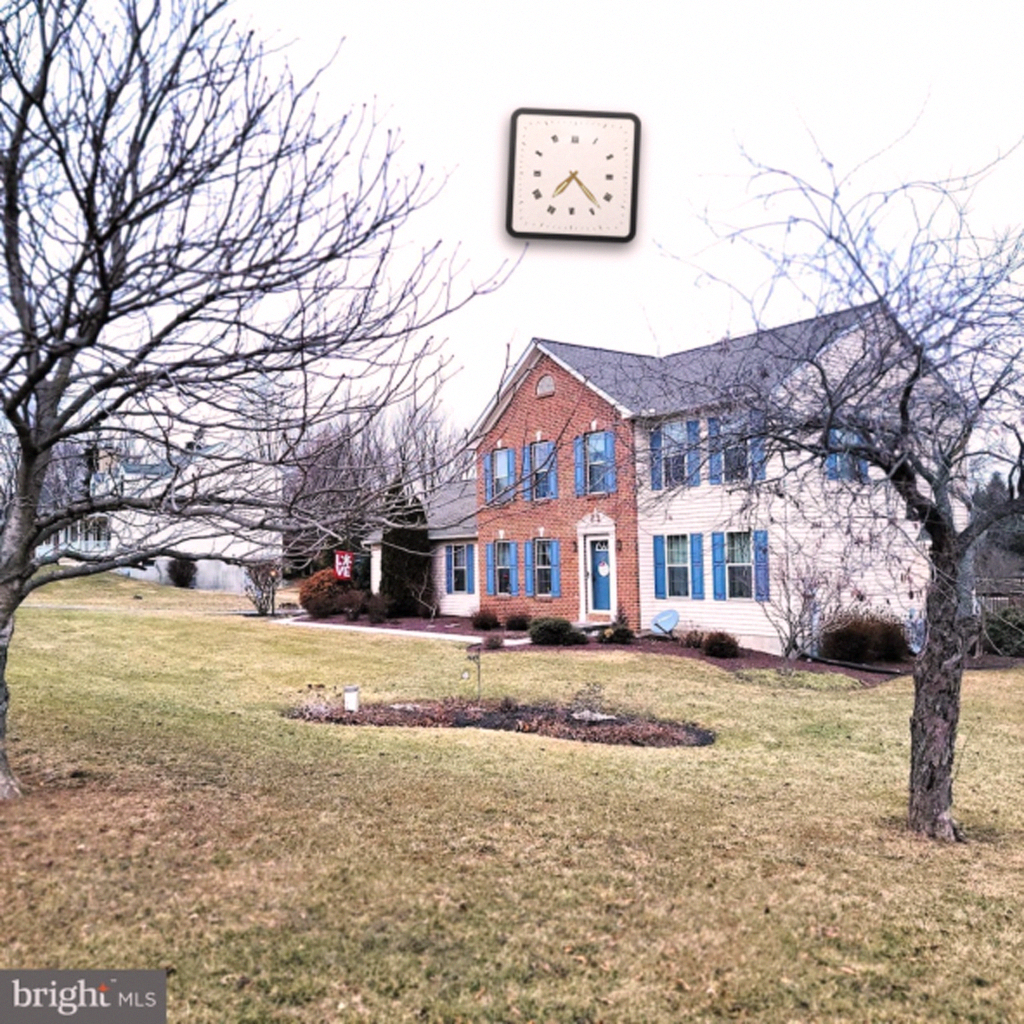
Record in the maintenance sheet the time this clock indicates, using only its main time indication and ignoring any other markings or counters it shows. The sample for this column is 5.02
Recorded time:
7.23
